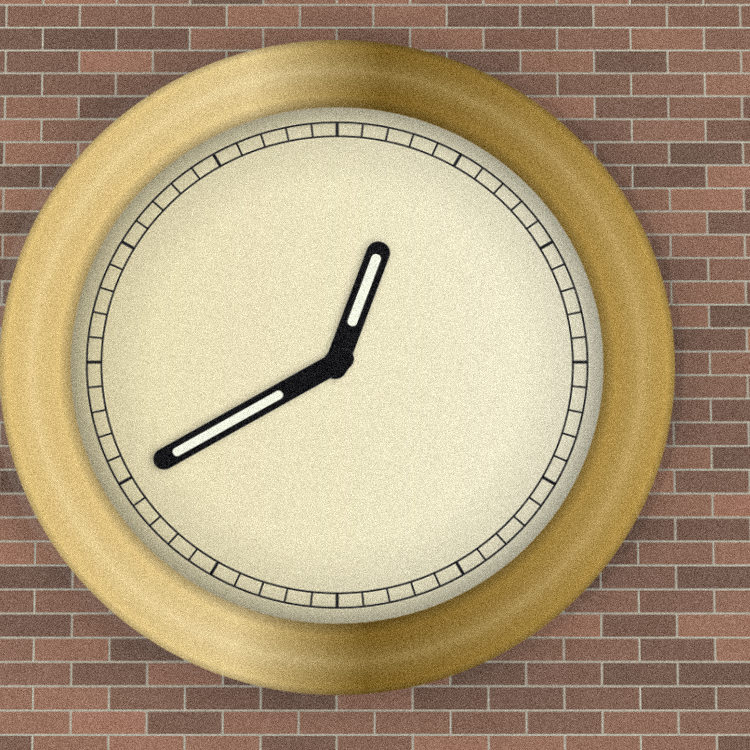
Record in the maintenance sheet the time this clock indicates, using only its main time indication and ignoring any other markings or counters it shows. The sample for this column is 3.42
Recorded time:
12.40
